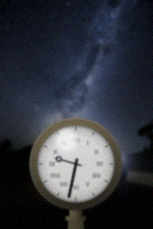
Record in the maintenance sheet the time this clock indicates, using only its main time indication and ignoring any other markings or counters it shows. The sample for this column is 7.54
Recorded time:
9.32
